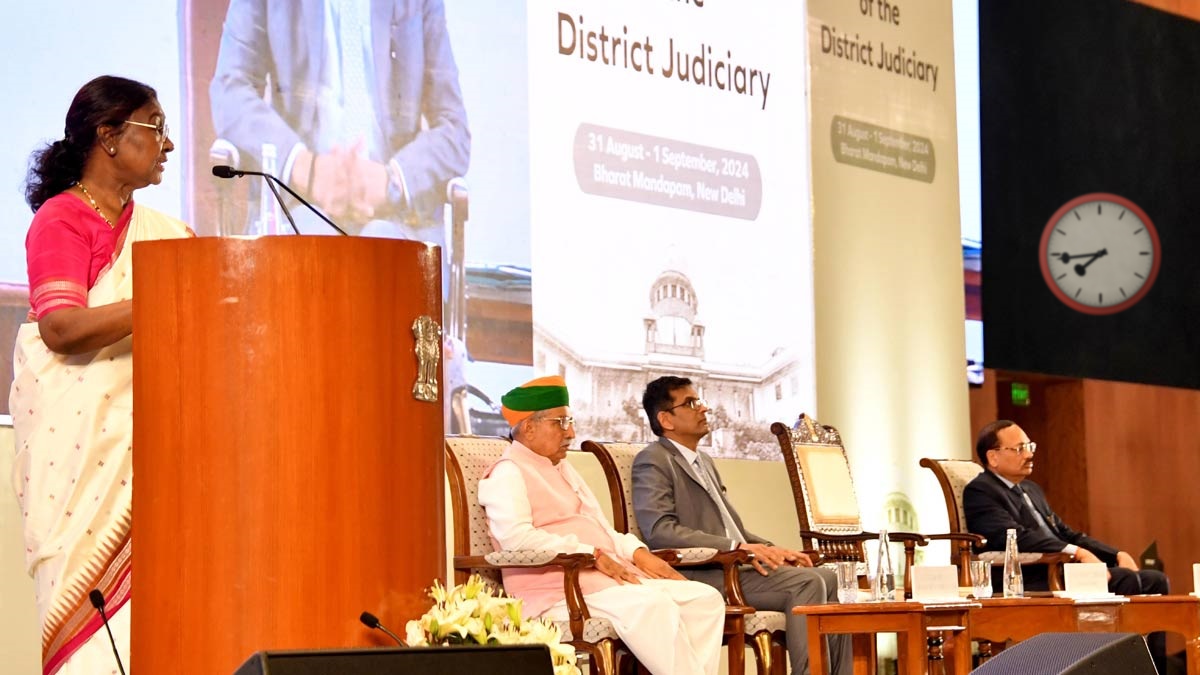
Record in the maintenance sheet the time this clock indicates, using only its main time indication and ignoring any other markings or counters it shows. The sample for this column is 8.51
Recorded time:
7.44
